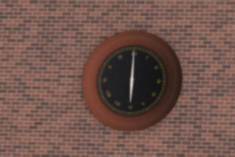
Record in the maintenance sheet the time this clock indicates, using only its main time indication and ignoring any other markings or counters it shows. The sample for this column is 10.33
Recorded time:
6.00
